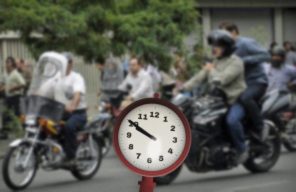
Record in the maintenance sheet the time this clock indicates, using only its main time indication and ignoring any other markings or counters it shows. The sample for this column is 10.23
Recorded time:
9.50
